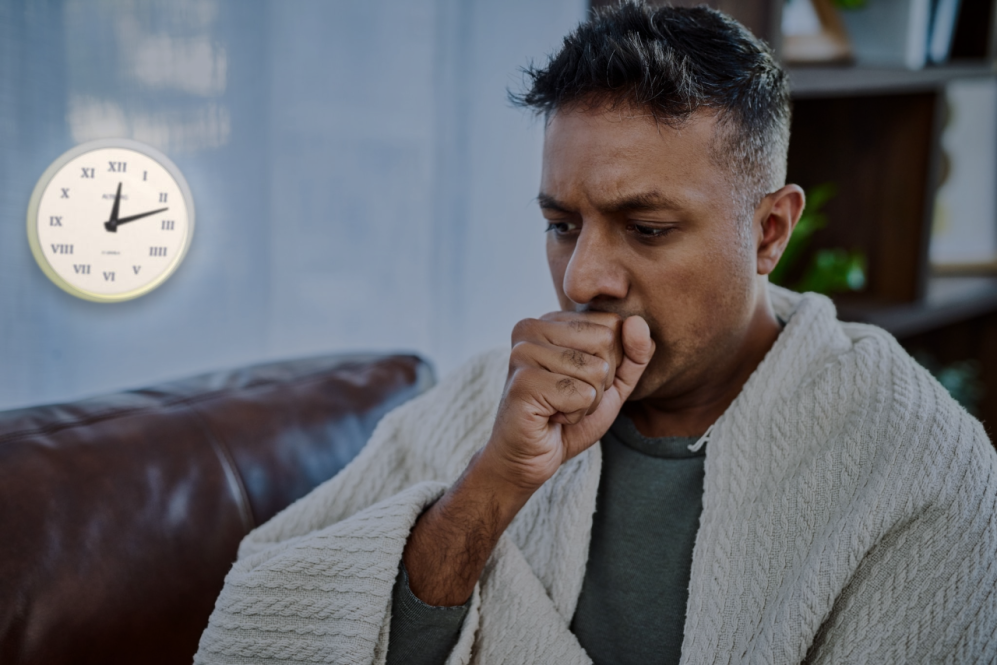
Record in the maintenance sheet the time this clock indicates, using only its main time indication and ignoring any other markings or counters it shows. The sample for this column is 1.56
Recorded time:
12.12
